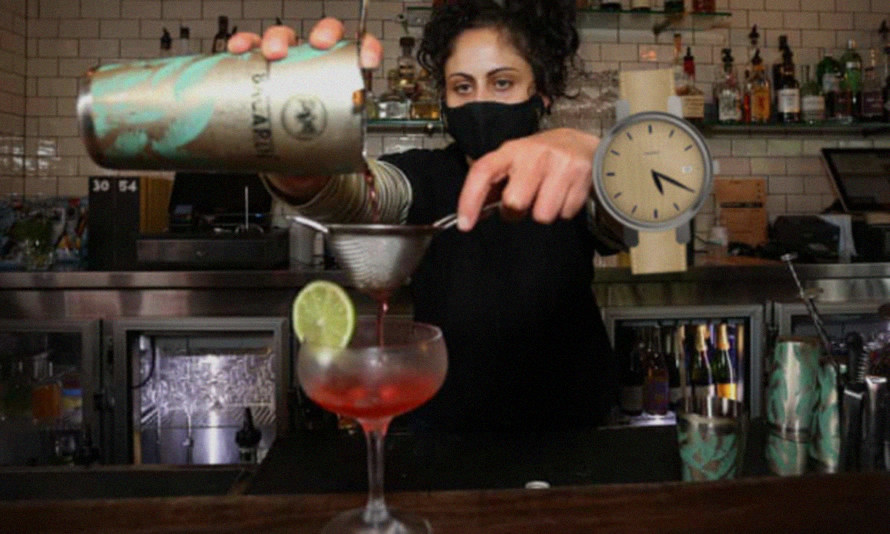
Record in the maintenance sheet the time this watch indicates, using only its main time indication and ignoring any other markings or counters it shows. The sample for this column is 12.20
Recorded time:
5.20
